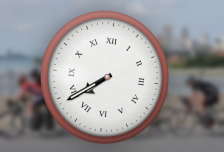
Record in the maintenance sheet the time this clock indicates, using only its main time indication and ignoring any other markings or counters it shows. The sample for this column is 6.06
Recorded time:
7.39
